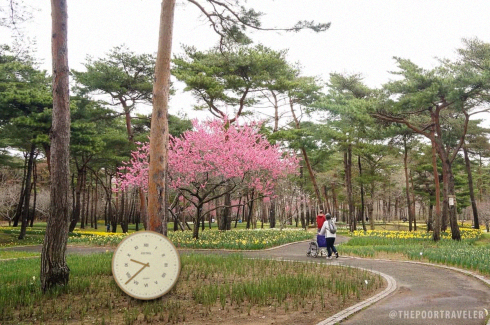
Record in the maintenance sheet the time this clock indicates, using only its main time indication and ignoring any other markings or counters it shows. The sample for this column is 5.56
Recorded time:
9.38
